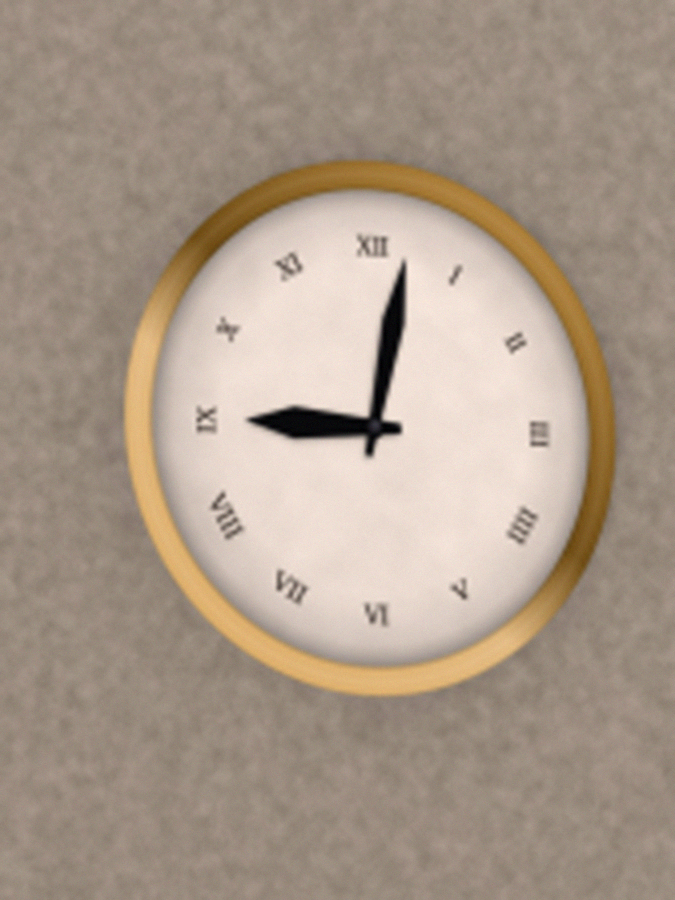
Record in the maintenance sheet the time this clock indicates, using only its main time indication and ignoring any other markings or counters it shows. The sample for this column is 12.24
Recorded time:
9.02
